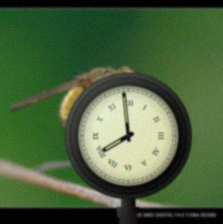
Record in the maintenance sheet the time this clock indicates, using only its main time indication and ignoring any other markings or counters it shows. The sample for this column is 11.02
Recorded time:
7.59
